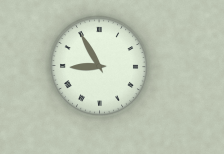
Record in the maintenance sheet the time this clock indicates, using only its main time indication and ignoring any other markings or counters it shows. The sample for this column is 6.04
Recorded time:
8.55
